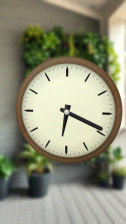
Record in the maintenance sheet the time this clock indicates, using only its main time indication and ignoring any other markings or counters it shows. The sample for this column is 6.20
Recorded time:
6.19
